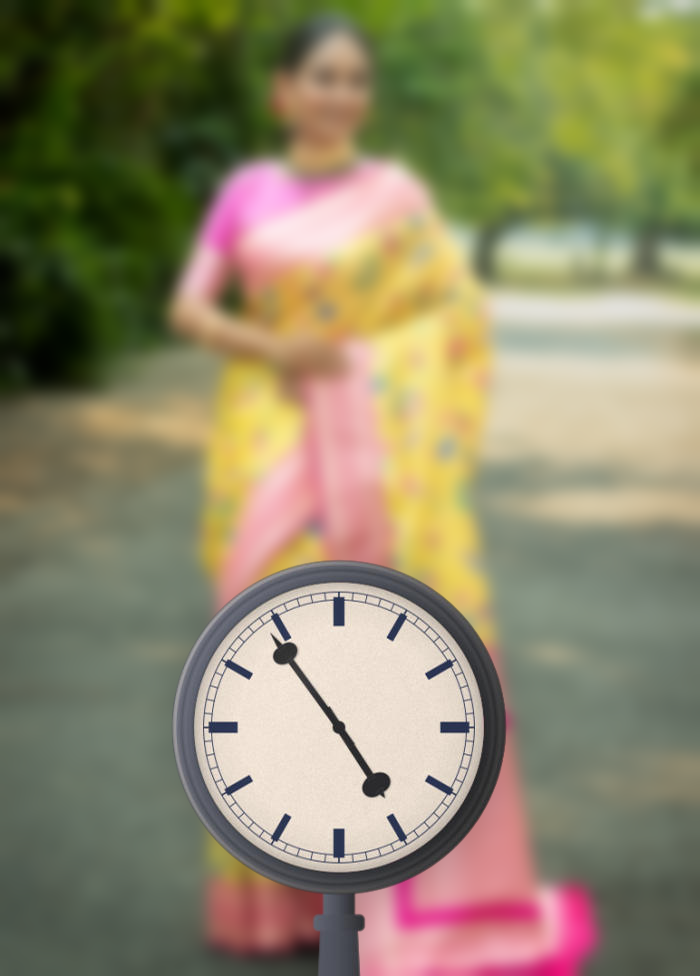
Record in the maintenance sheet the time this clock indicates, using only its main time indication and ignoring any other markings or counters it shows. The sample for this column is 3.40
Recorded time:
4.54
